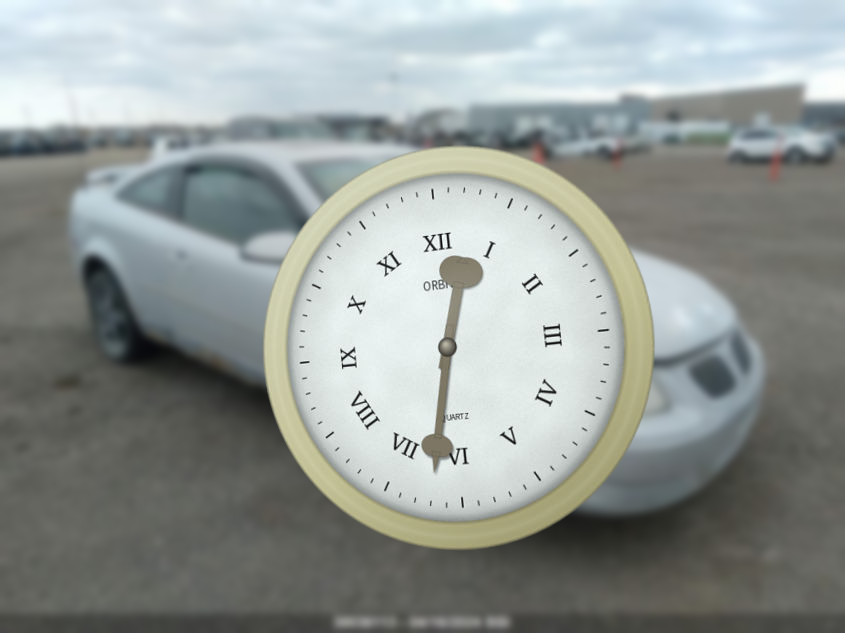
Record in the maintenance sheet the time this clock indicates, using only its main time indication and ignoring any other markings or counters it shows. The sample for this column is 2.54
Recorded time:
12.32
